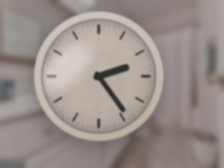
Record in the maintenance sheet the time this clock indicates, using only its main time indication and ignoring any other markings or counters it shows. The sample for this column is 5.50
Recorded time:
2.24
